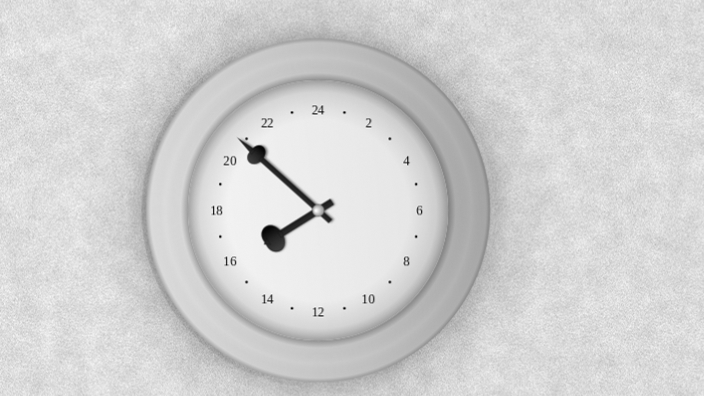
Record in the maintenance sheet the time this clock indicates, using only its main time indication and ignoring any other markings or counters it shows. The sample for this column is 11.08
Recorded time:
15.52
